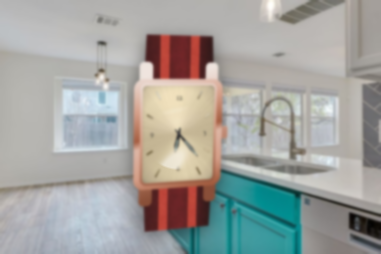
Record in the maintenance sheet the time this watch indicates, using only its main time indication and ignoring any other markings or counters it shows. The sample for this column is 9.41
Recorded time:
6.23
